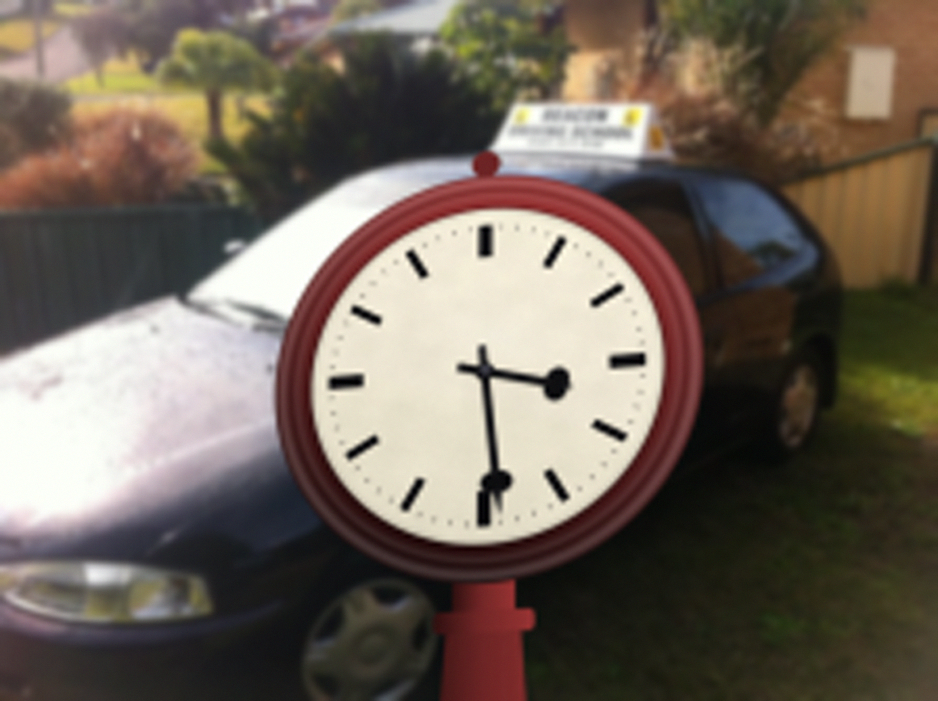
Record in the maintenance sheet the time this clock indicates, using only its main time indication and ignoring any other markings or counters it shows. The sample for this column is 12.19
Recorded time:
3.29
